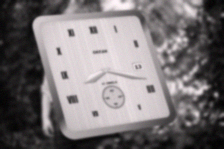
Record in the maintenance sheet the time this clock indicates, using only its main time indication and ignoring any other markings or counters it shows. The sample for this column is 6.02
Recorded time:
8.18
